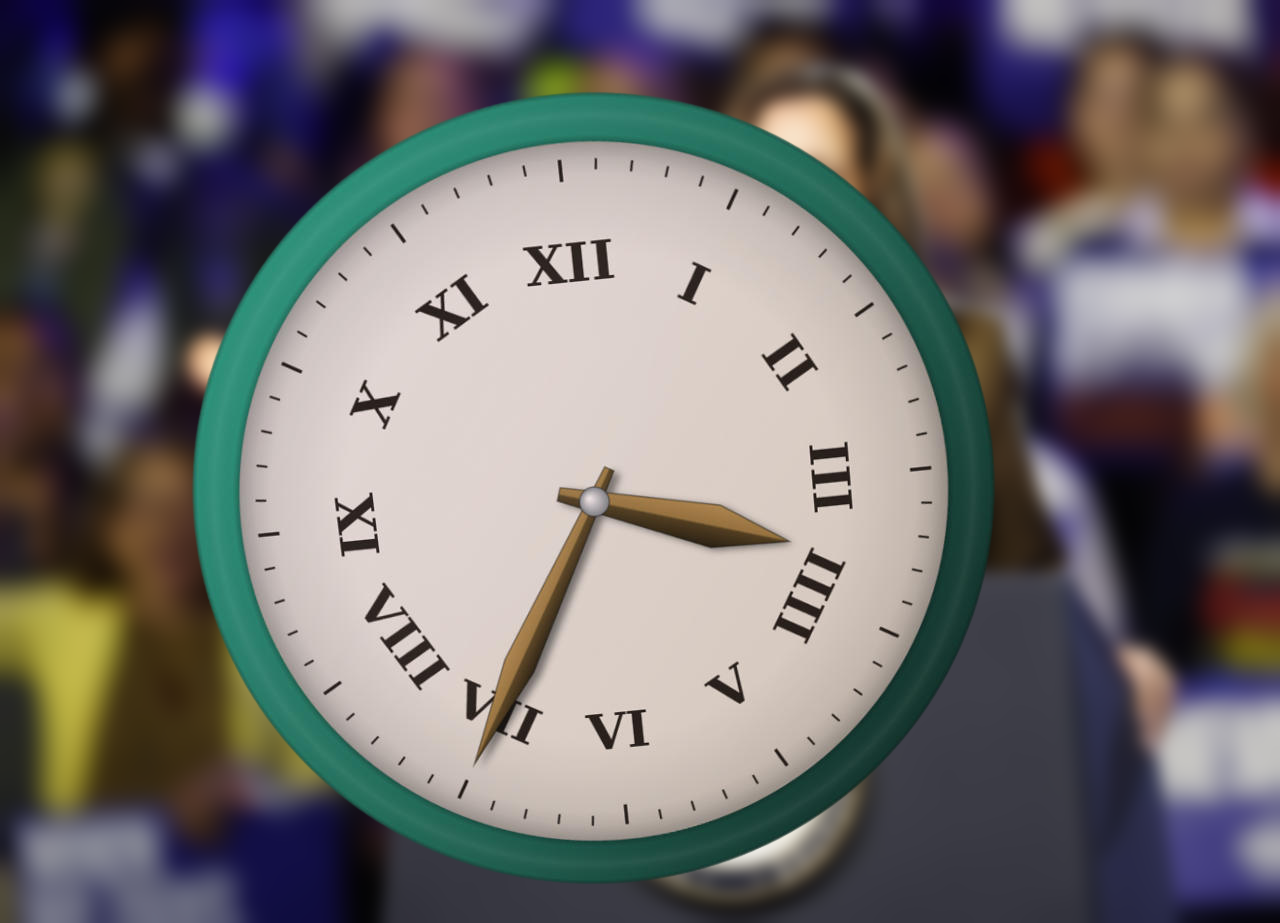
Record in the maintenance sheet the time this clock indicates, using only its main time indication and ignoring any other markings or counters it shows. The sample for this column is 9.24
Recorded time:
3.35
